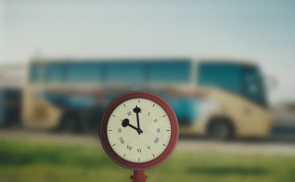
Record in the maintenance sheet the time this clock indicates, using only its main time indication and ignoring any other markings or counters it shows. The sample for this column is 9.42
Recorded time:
9.59
